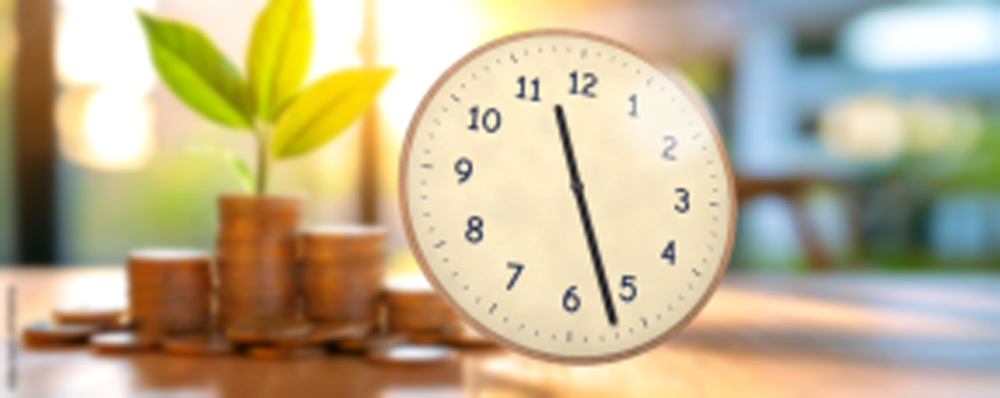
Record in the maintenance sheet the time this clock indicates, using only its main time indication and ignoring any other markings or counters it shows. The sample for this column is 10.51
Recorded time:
11.27
